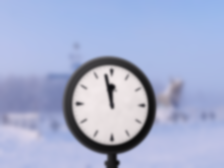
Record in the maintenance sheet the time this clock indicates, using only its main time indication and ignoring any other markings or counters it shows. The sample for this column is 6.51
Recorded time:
11.58
